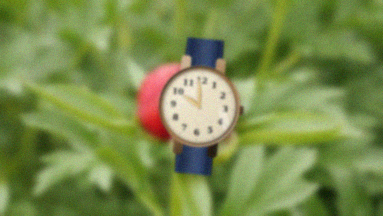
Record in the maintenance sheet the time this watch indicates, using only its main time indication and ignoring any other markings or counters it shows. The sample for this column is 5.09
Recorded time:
9.59
